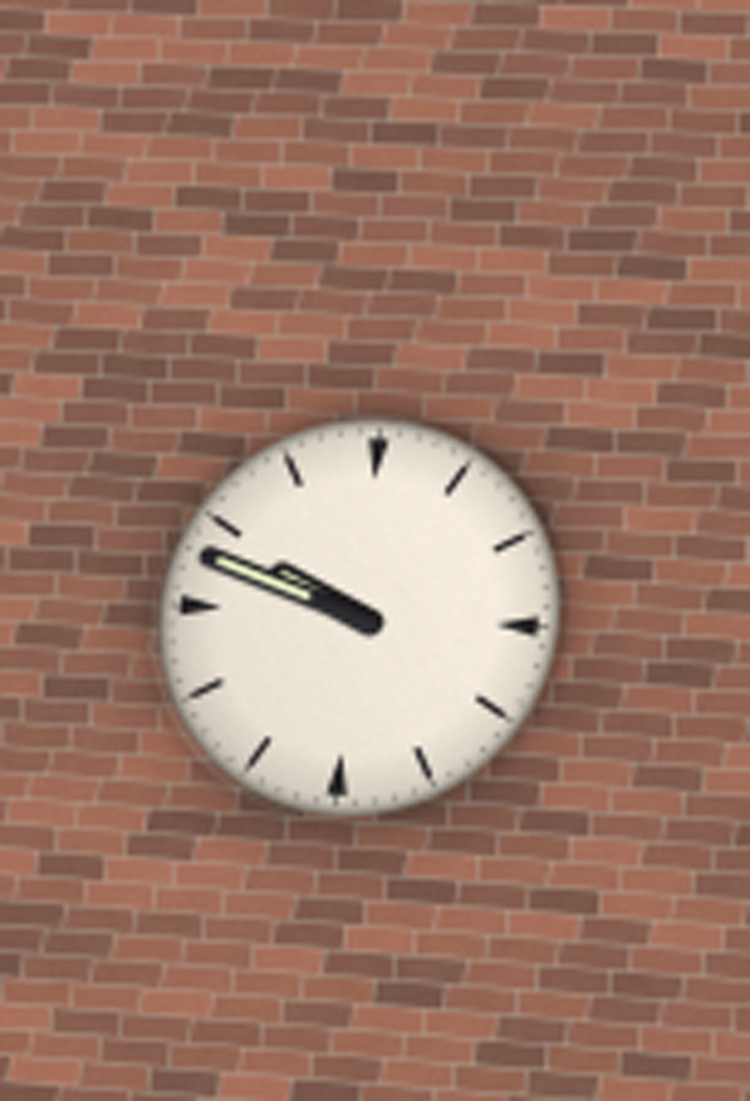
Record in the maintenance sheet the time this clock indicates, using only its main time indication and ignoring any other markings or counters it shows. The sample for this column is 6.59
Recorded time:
9.48
